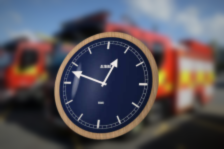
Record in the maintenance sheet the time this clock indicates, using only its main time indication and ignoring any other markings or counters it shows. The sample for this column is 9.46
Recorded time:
12.48
